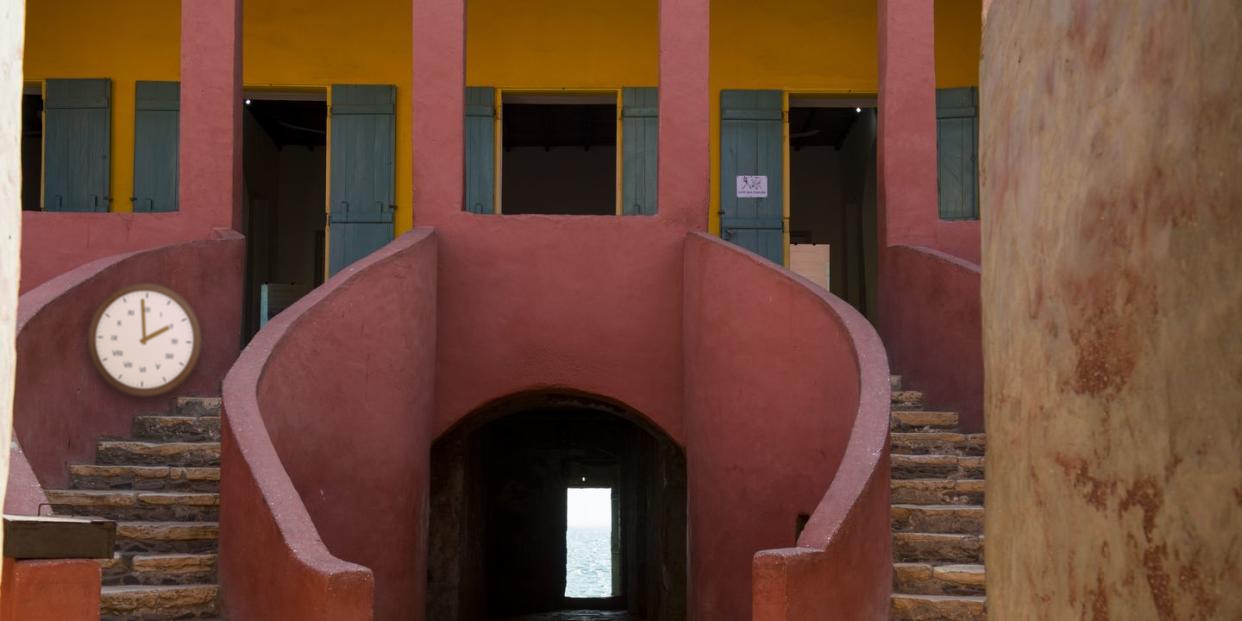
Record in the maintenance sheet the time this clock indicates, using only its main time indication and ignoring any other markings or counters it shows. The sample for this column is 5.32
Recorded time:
1.59
